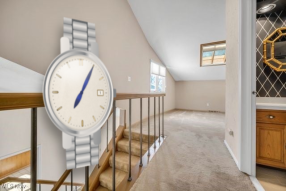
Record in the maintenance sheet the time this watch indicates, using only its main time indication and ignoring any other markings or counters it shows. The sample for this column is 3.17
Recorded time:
7.05
